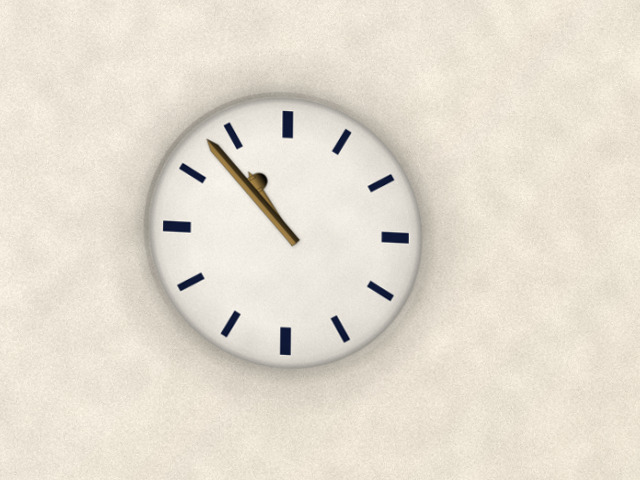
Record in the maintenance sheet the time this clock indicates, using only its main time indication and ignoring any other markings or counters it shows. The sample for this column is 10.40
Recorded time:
10.53
